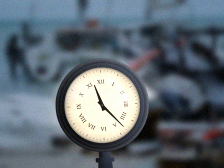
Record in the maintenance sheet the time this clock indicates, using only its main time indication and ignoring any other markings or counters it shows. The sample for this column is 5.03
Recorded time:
11.23
